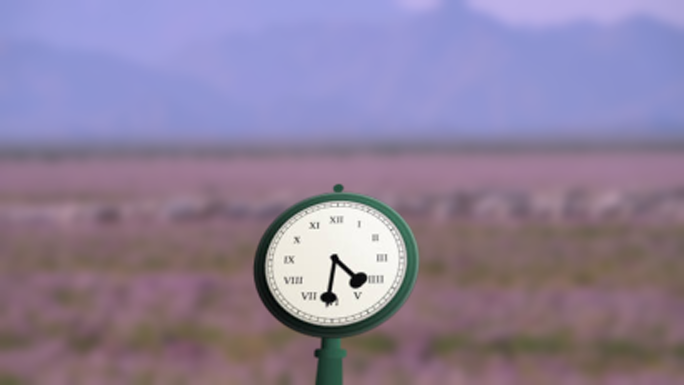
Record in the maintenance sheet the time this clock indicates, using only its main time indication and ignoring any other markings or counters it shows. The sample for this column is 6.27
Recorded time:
4.31
